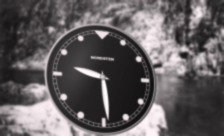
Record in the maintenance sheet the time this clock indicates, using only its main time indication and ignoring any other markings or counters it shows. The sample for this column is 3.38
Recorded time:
9.29
